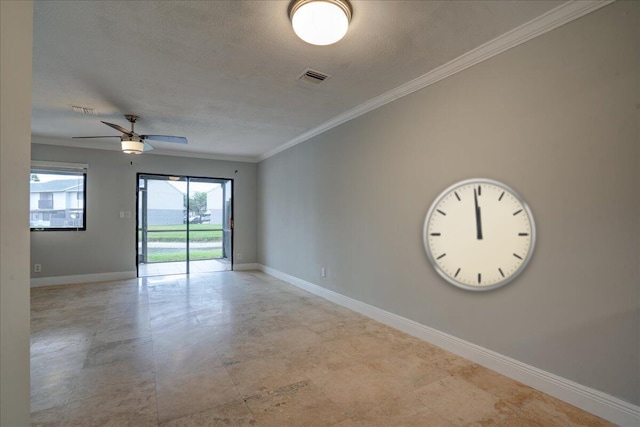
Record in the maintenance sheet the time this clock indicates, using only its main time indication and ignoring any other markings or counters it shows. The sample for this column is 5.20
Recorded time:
11.59
